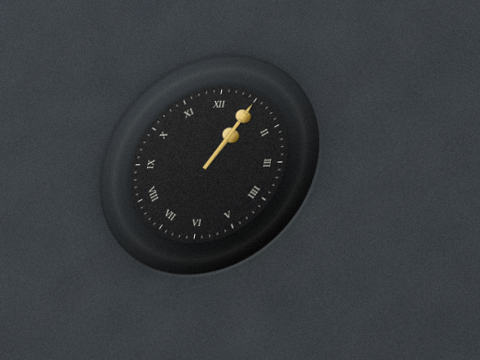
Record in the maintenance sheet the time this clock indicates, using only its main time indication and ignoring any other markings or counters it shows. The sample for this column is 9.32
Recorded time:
1.05
